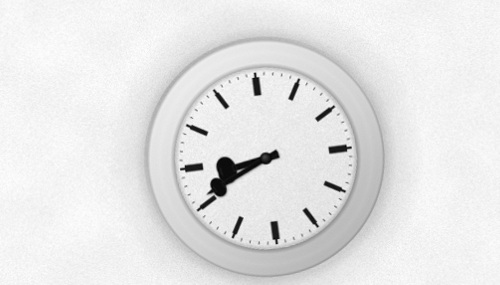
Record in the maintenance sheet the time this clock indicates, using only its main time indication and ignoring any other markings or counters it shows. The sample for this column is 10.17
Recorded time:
8.41
